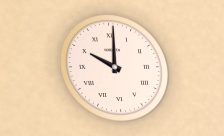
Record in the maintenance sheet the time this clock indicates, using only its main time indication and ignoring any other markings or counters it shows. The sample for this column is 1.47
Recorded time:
10.01
